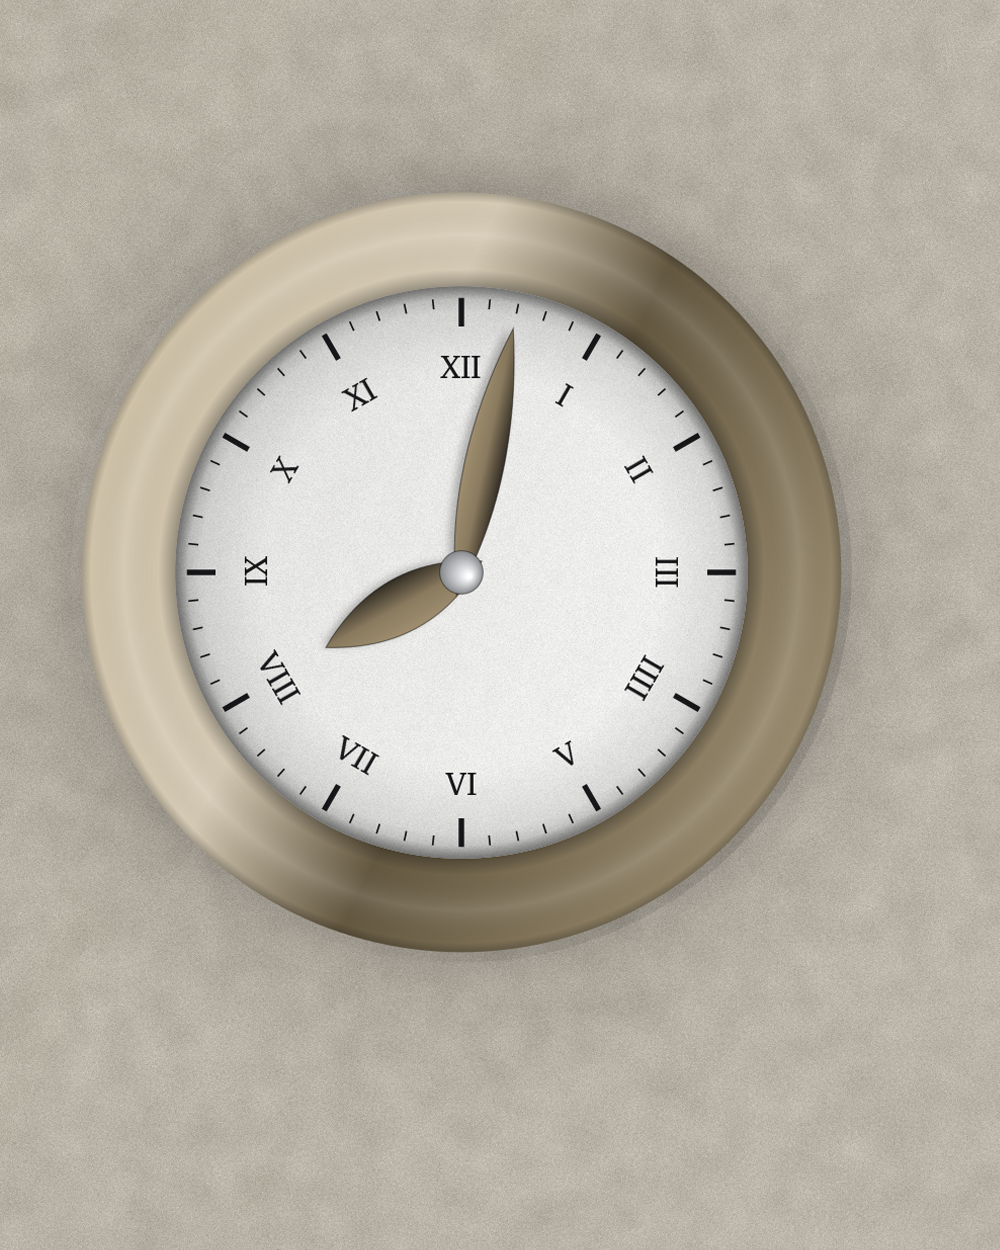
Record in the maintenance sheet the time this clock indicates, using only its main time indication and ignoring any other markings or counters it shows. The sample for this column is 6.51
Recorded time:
8.02
